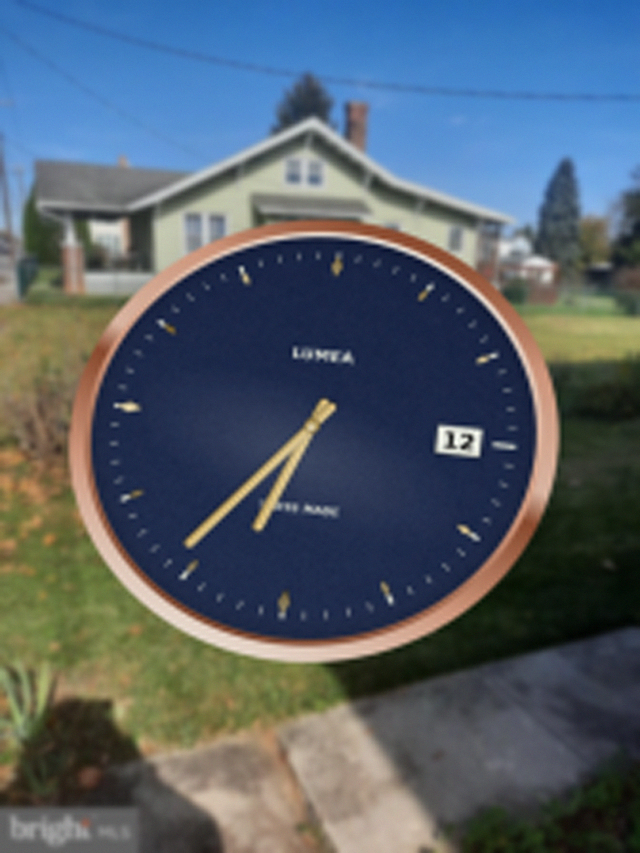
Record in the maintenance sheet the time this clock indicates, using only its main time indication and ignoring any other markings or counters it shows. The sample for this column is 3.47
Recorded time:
6.36
